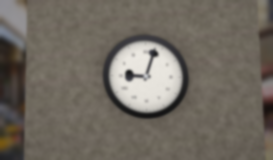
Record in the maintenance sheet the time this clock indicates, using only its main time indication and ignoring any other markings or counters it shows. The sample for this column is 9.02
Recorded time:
9.03
